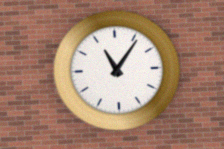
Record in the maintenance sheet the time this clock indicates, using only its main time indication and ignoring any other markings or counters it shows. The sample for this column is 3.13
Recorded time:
11.06
